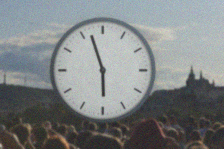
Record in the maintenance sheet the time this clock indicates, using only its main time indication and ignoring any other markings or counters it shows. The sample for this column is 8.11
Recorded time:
5.57
